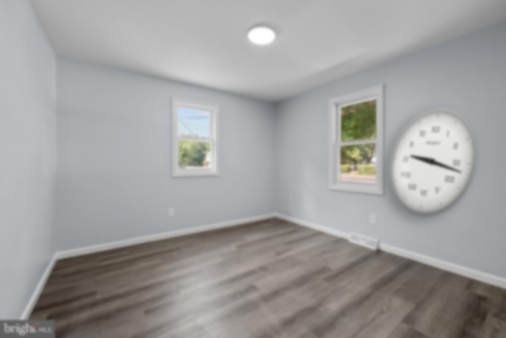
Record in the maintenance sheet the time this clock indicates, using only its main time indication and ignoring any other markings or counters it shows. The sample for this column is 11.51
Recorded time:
9.17
